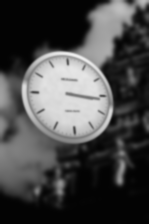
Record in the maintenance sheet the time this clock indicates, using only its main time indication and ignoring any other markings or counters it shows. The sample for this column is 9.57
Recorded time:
3.16
